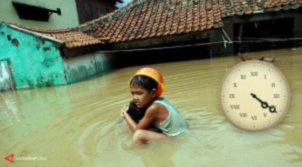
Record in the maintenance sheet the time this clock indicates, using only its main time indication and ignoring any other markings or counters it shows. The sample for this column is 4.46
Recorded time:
4.21
